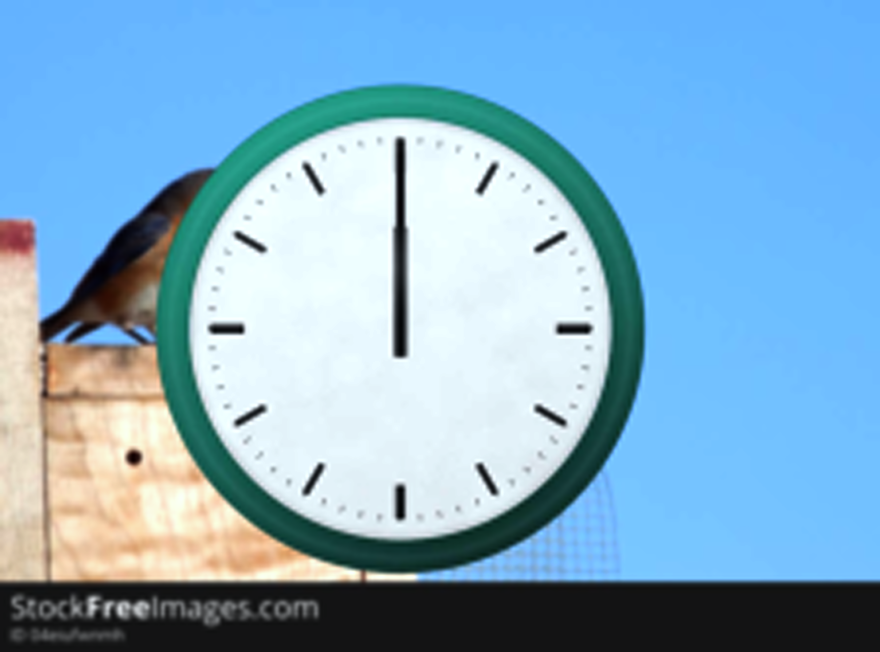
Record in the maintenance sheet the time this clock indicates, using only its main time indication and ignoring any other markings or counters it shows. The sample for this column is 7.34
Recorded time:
12.00
